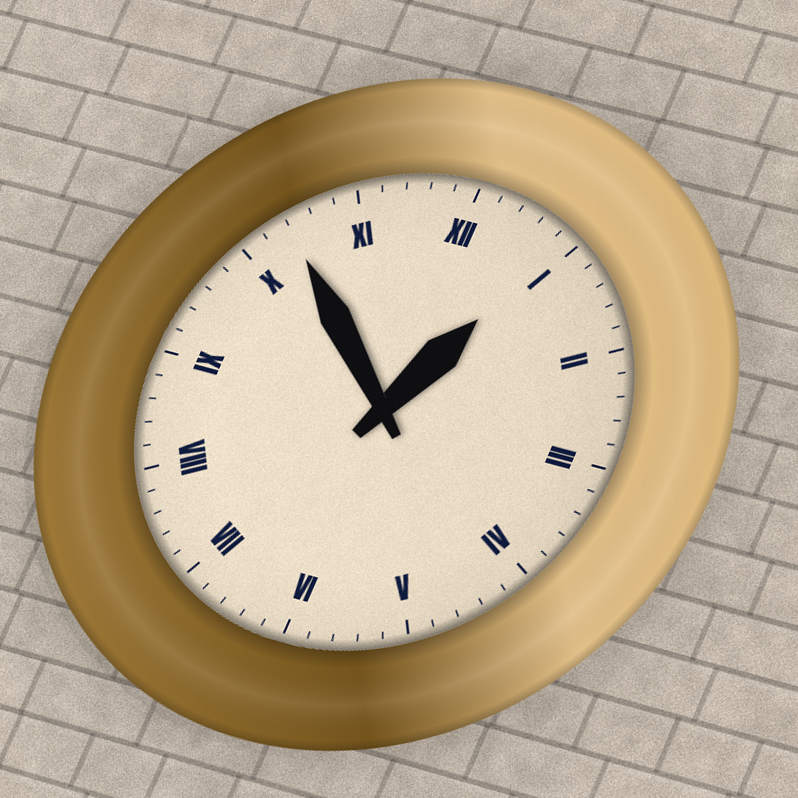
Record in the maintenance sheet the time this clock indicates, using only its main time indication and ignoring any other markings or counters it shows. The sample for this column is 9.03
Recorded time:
12.52
